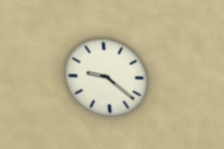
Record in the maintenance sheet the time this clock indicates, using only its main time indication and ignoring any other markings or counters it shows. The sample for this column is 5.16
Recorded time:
9.22
